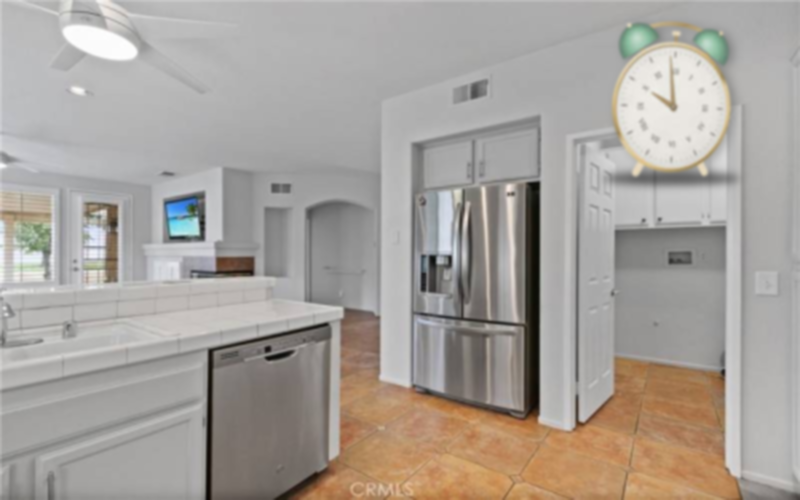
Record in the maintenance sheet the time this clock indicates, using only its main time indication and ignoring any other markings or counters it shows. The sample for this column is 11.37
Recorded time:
9.59
